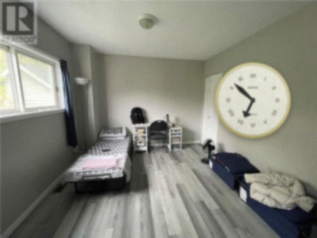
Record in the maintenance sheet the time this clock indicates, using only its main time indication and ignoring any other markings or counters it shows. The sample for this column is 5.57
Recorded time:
6.52
